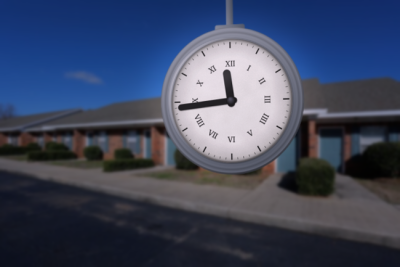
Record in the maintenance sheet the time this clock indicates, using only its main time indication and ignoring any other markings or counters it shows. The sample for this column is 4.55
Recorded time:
11.44
